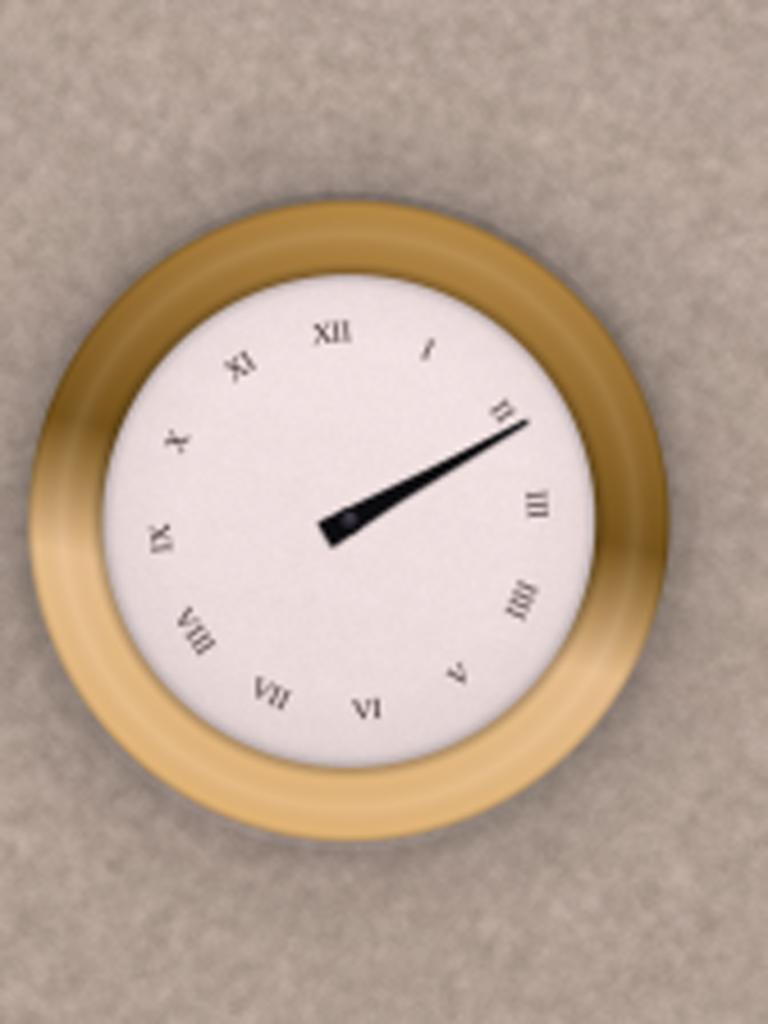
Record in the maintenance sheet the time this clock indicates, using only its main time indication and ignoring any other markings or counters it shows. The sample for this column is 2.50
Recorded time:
2.11
